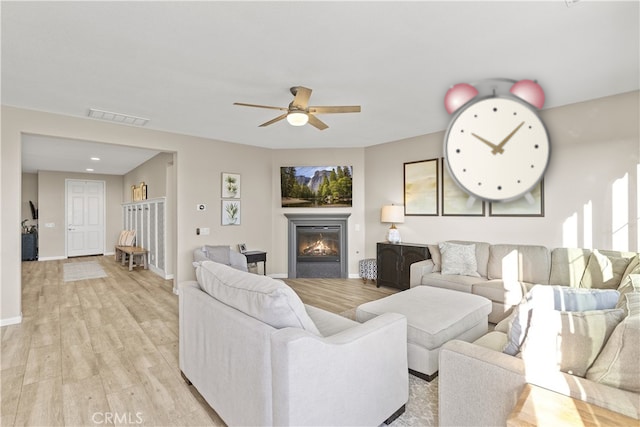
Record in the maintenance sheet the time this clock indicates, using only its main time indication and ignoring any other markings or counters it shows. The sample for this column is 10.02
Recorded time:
10.08
